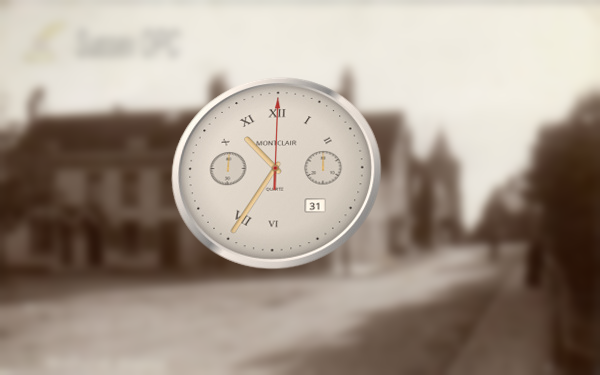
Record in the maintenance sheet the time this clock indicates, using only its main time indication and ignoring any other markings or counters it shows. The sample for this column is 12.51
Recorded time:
10.35
